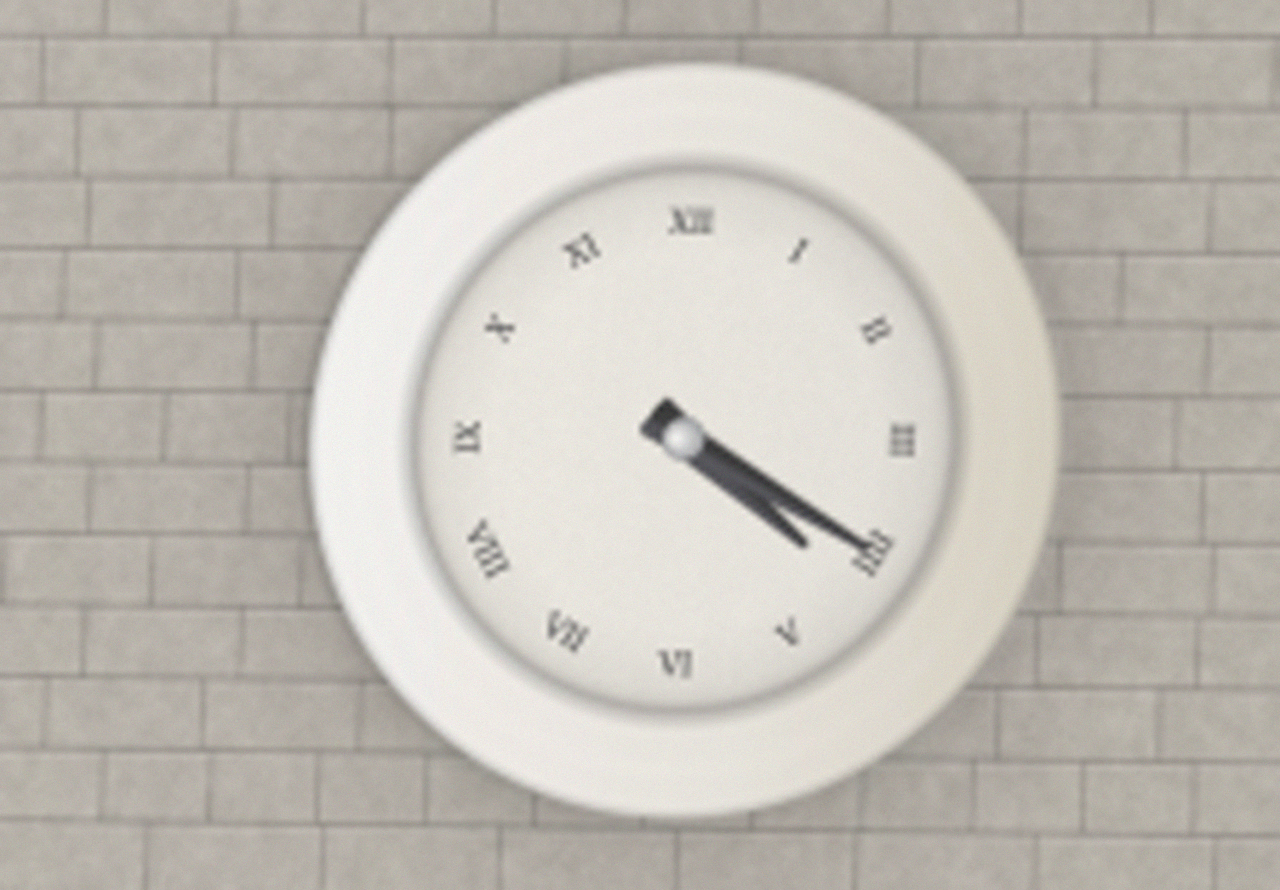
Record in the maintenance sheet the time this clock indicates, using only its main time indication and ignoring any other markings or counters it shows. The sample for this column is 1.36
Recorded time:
4.20
